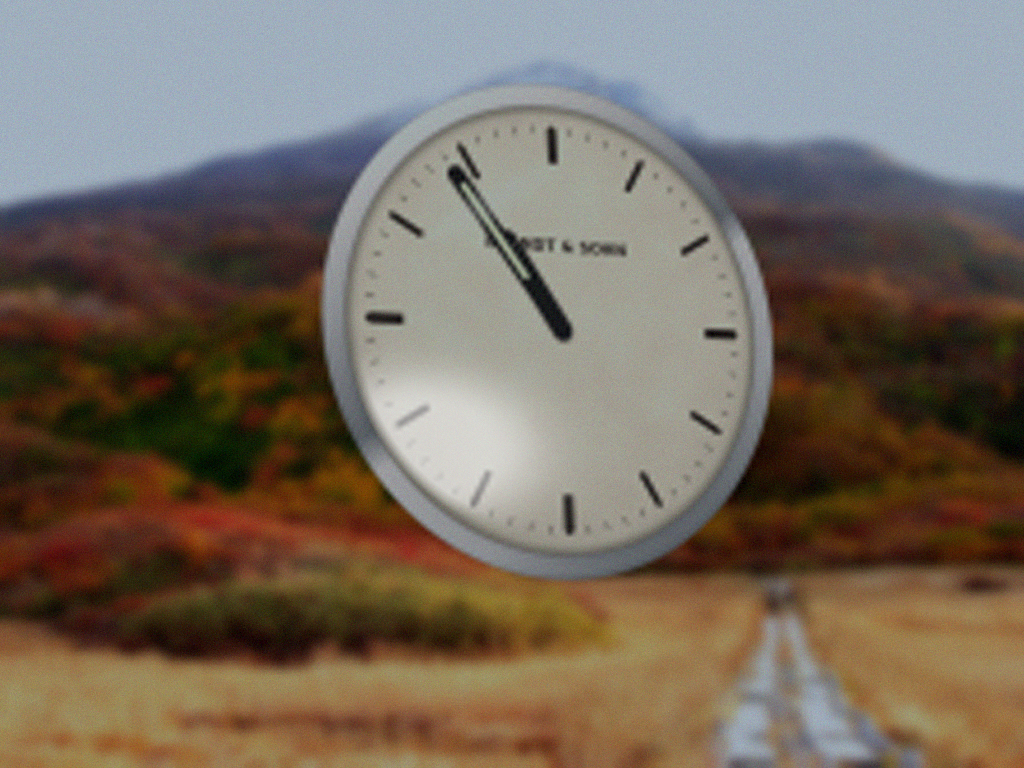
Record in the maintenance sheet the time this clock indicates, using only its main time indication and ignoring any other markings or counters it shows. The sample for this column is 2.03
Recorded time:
10.54
